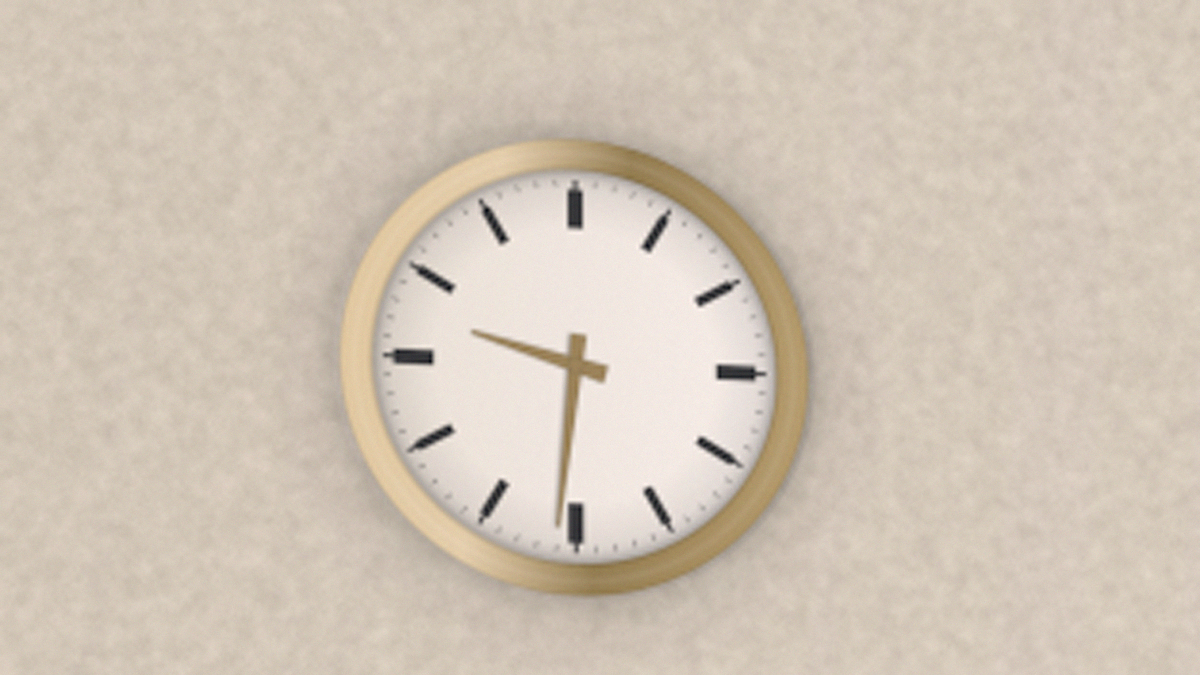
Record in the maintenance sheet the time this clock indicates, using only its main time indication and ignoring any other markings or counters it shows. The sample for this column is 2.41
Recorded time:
9.31
